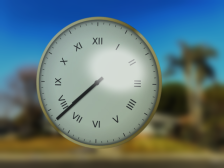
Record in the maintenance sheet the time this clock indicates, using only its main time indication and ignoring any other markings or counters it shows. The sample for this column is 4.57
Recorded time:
7.38
